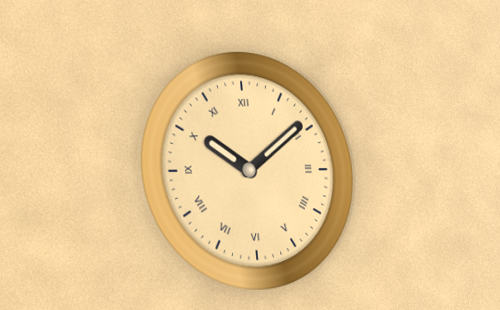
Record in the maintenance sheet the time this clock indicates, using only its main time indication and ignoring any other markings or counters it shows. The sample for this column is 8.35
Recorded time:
10.09
